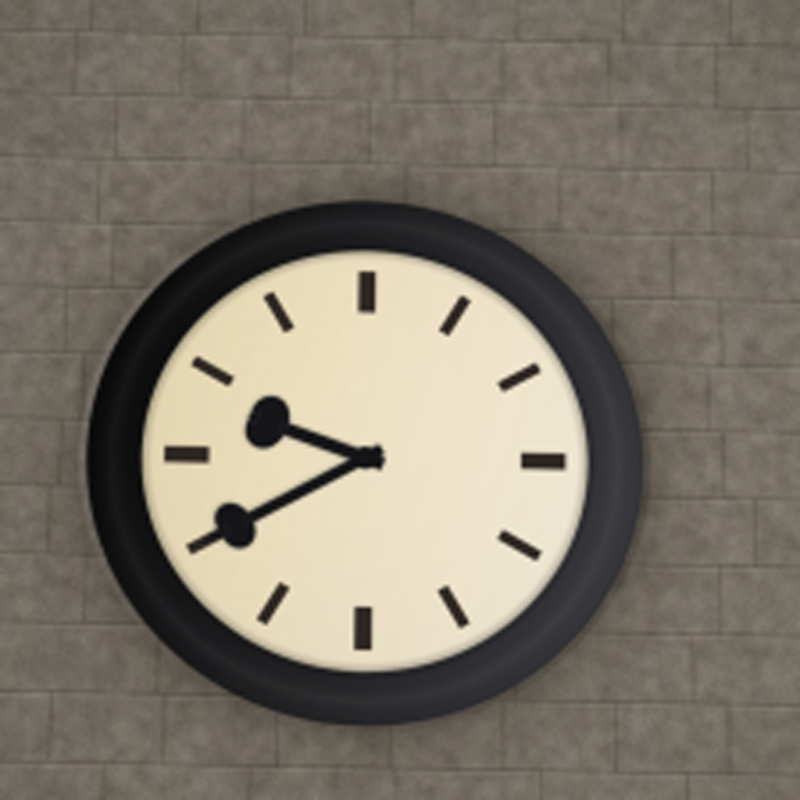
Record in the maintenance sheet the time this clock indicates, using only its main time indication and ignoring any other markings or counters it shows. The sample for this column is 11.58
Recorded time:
9.40
